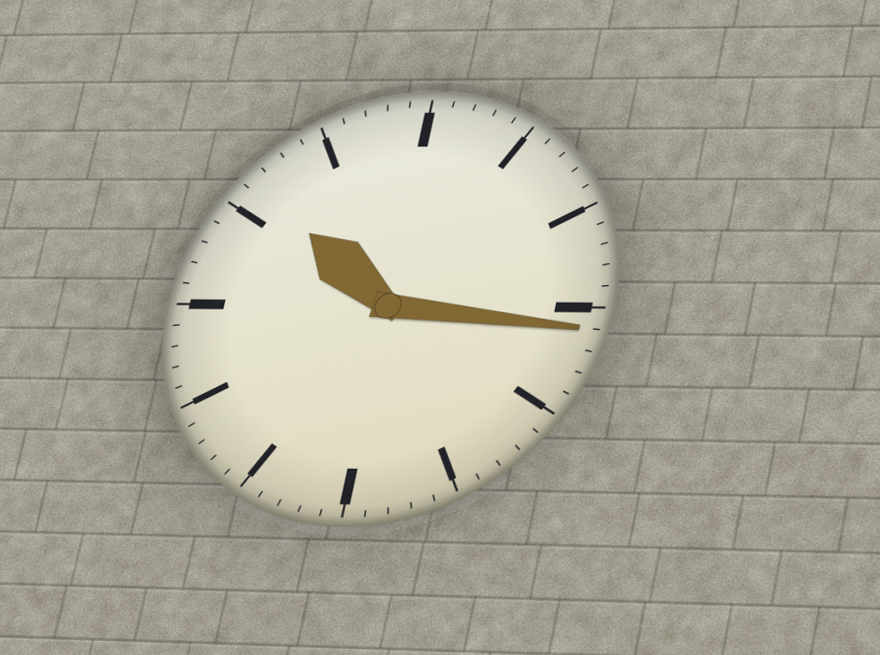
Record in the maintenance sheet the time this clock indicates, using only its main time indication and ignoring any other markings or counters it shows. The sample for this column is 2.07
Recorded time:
10.16
